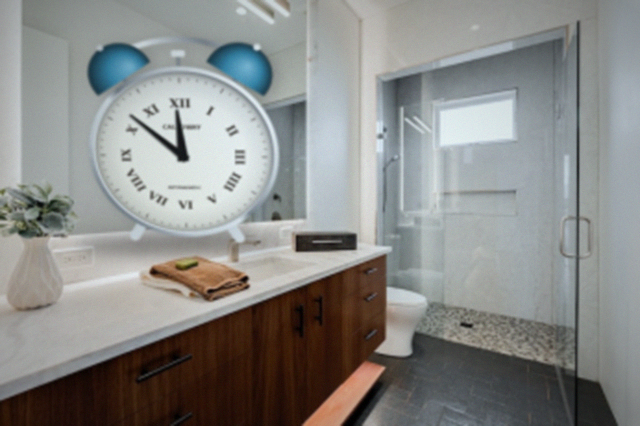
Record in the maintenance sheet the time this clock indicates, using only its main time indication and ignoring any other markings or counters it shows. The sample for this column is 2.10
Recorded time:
11.52
